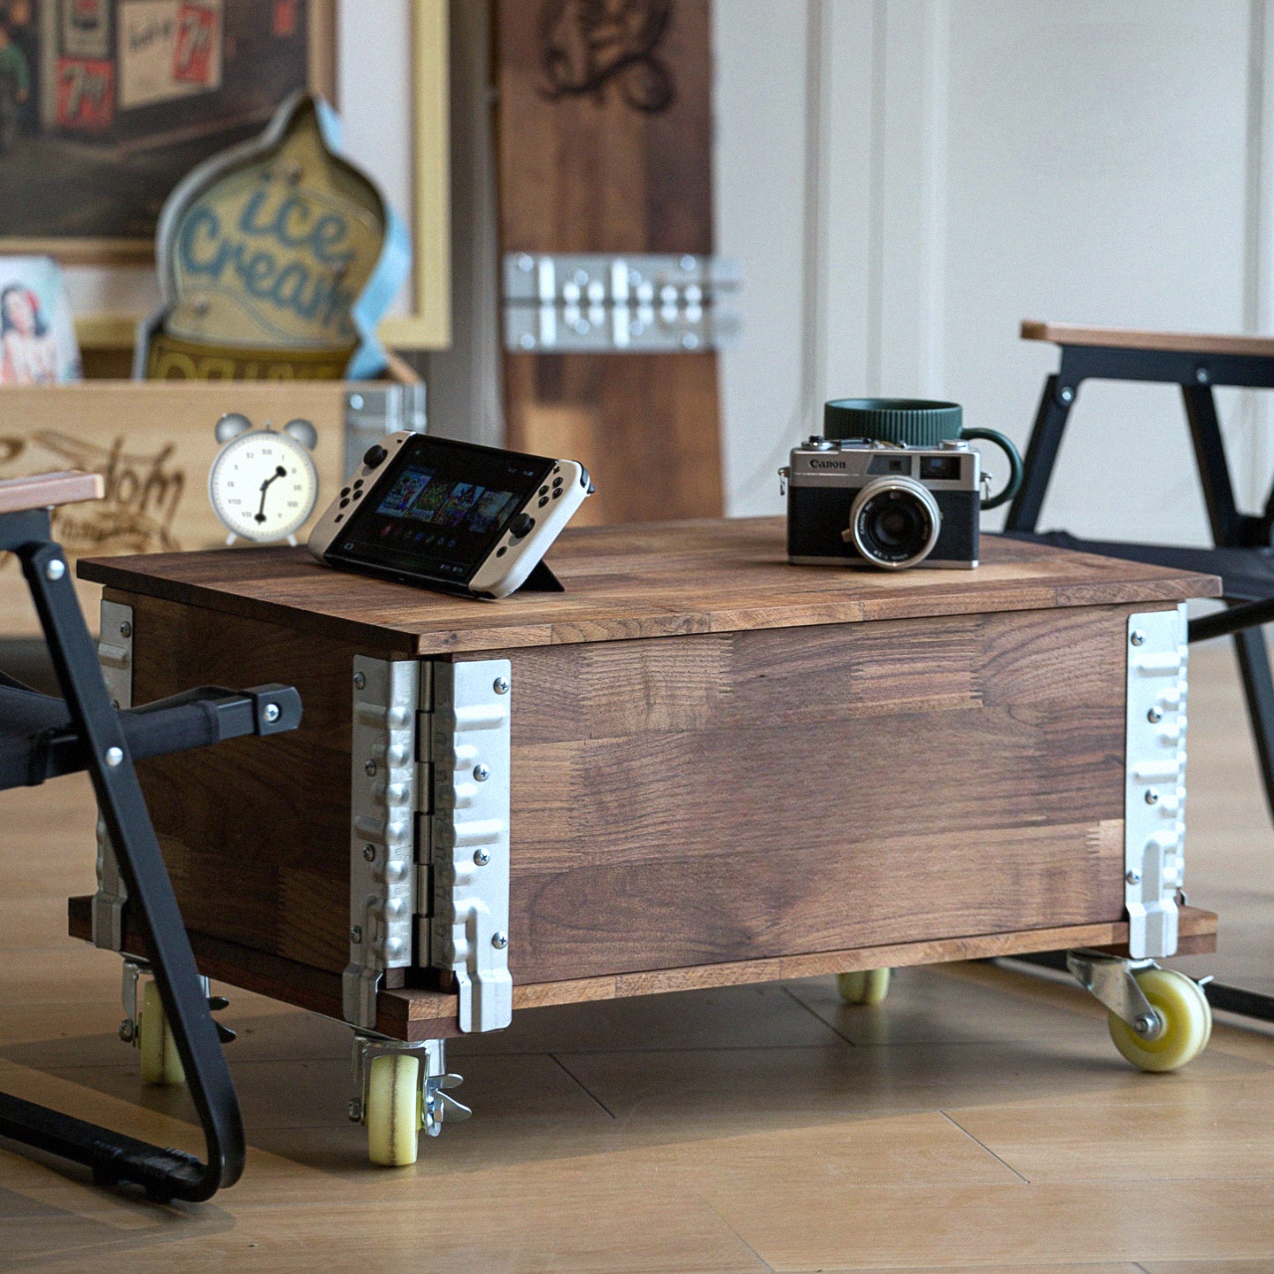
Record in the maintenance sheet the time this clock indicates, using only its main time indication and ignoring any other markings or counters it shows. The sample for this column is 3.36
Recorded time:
1.31
